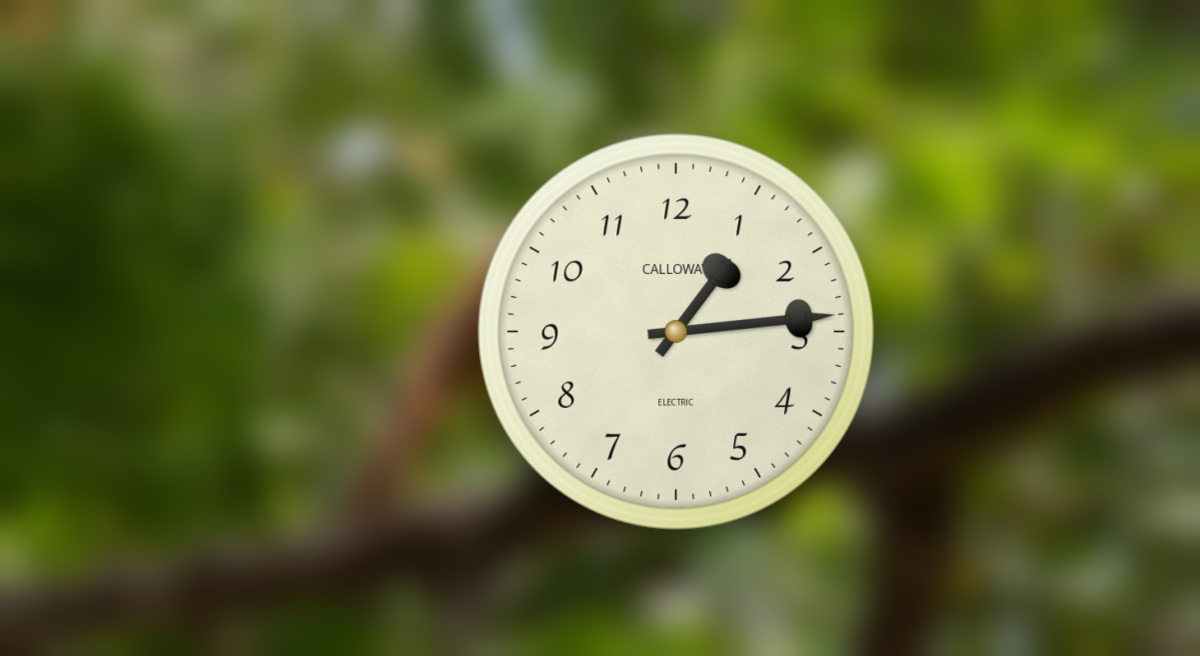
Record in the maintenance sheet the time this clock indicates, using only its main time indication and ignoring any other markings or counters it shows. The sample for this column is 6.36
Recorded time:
1.14
